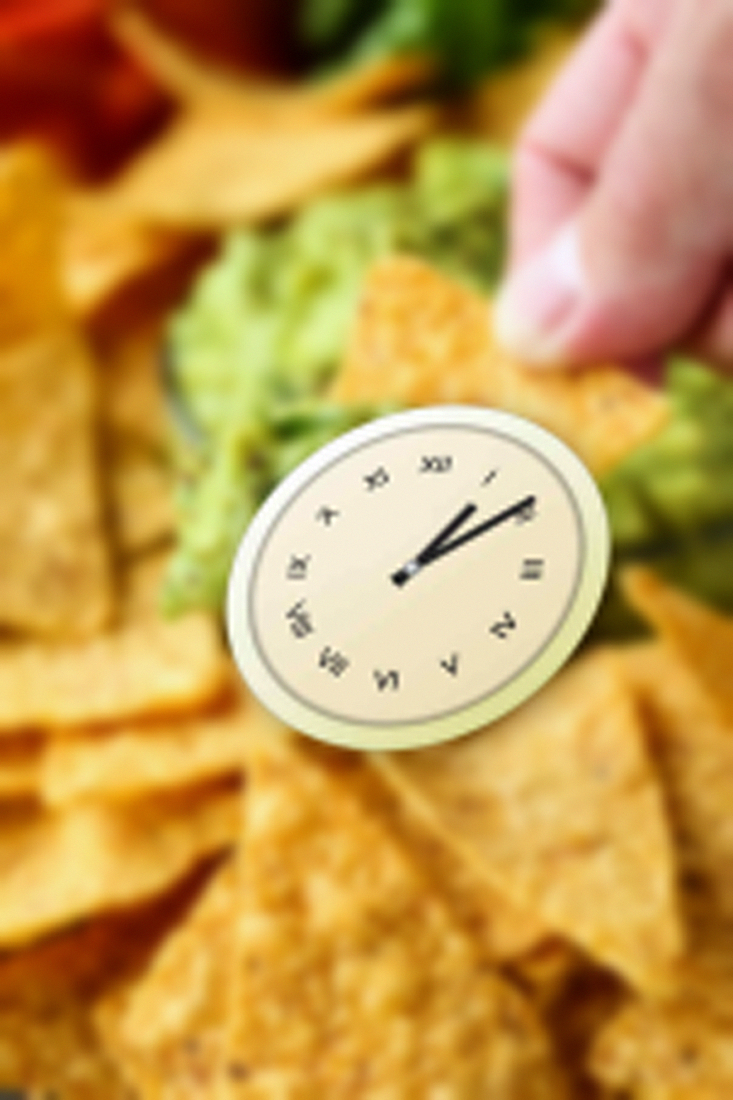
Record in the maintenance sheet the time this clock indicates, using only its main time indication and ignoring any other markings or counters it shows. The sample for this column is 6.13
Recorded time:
1.09
